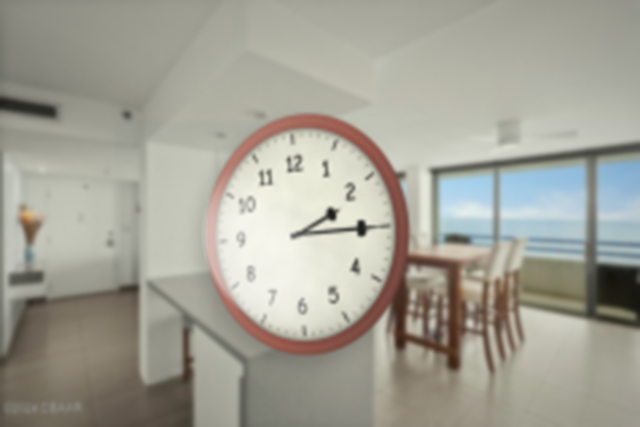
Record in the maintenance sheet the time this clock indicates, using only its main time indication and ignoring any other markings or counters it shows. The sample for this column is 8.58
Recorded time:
2.15
